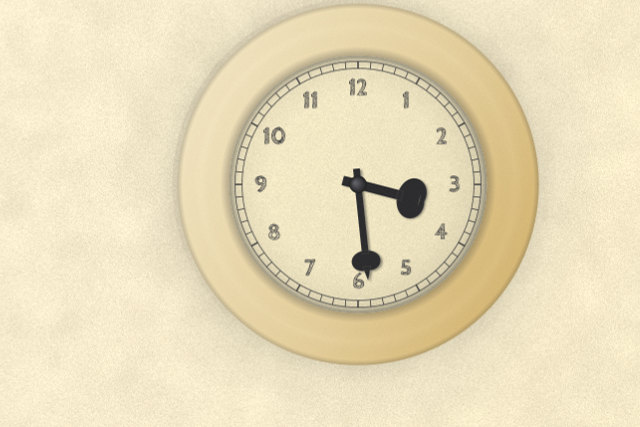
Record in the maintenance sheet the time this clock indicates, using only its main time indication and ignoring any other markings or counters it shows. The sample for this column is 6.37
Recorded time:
3.29
